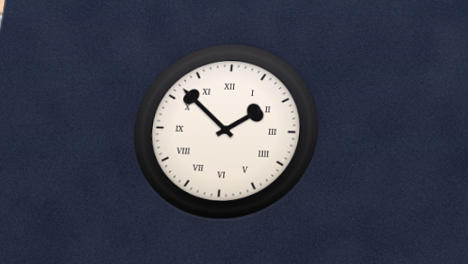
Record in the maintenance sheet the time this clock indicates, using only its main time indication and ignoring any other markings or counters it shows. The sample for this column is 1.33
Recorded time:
1.52
